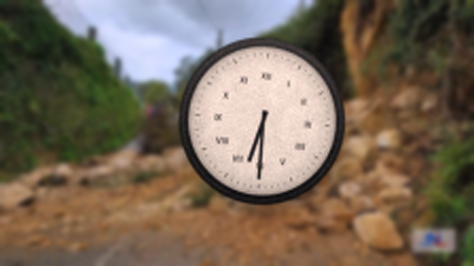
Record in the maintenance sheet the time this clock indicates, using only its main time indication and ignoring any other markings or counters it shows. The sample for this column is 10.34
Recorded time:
6.30
